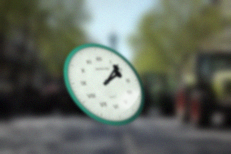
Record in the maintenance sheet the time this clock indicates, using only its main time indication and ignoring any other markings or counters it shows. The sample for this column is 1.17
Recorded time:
2.08
